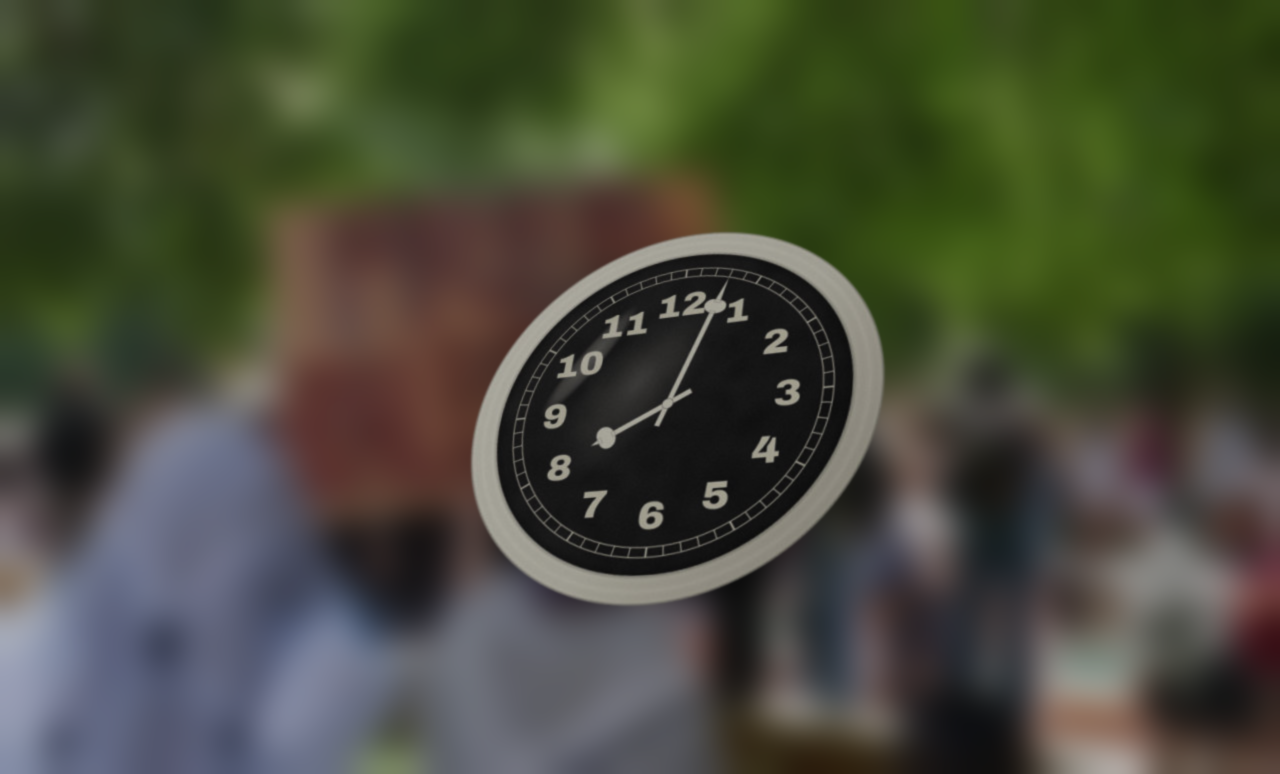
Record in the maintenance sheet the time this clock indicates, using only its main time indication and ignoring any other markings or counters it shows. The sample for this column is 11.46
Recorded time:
8.03
